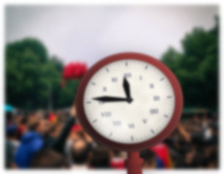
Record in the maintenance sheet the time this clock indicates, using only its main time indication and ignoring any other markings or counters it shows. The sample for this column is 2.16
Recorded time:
11.46
